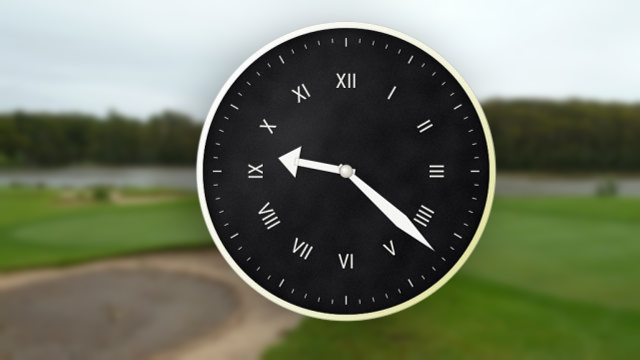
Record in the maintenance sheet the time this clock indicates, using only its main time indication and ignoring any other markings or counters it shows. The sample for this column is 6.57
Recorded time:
9.22
